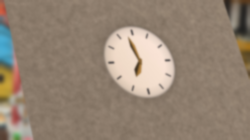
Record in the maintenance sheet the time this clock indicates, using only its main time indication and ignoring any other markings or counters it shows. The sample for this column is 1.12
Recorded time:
6.58
